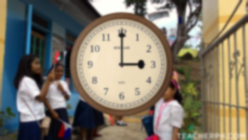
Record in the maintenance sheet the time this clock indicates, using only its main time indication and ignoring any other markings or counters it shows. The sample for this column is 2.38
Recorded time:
3.00
